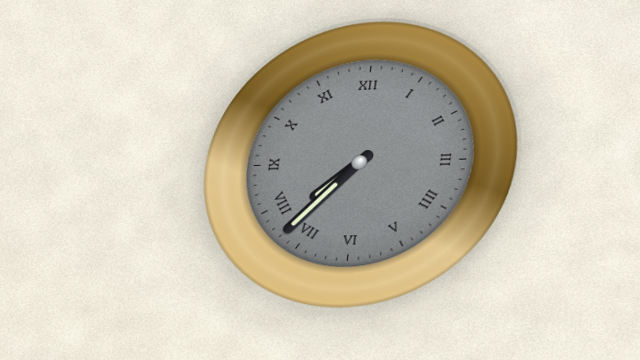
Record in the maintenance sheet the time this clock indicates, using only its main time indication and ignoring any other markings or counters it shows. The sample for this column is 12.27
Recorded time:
7.37
